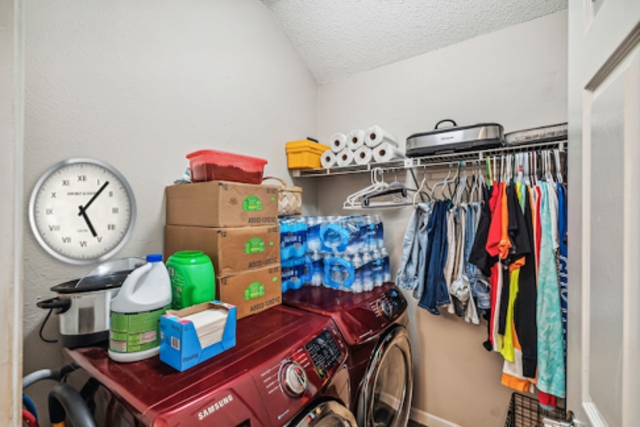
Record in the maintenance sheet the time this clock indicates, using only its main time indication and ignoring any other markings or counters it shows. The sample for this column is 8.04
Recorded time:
5.07
